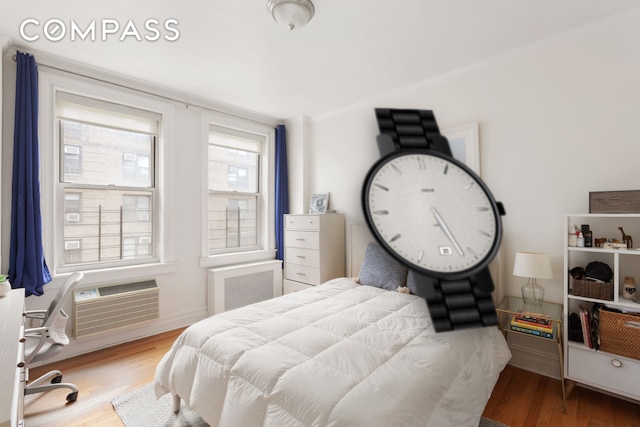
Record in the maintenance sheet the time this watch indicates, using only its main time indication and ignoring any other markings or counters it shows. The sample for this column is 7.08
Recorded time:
5.27
